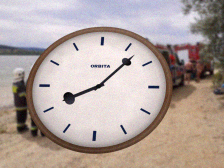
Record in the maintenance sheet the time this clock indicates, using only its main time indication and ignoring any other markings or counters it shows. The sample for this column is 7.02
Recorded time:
8.07
